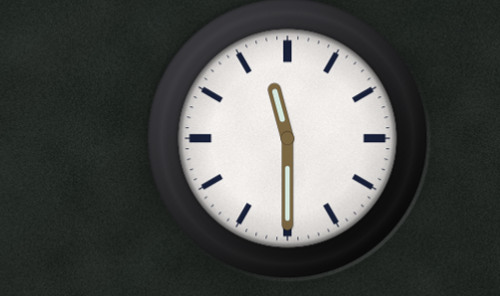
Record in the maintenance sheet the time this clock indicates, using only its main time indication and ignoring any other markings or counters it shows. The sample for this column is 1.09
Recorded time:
11.30
